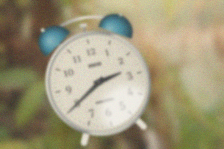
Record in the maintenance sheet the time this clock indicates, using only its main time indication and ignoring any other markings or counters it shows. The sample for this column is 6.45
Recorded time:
2.40
